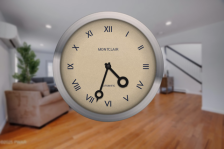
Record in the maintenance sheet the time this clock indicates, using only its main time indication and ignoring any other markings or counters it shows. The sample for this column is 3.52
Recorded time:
4.33
